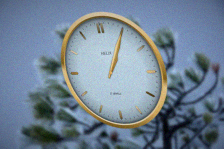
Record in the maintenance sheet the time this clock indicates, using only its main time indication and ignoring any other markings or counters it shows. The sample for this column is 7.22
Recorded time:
1.05
